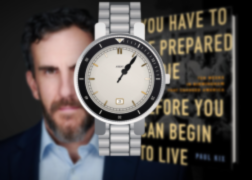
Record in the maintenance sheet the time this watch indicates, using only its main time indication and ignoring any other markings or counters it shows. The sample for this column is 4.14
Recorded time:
1.06
